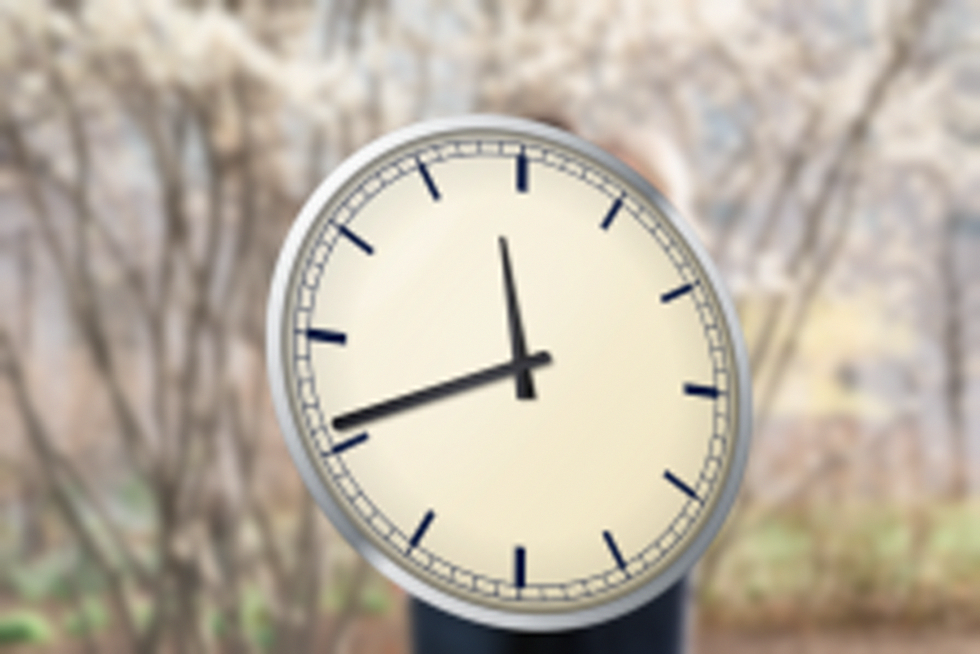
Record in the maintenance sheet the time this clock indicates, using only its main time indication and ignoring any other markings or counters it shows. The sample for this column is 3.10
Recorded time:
11.41
